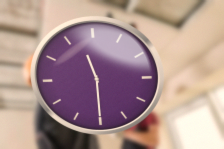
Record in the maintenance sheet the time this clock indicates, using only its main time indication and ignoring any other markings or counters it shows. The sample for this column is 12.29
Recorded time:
11.30
